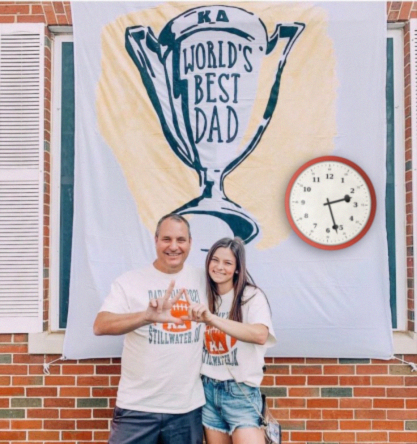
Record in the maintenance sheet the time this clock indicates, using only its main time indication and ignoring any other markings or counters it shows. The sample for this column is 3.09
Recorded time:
2.27
